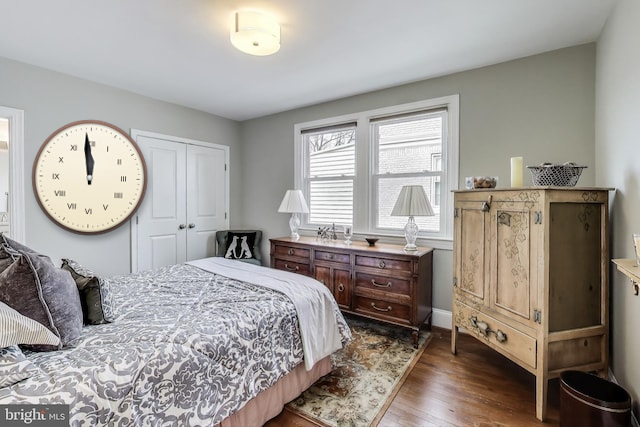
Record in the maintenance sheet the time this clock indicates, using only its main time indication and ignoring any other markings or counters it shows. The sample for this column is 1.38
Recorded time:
11.59
